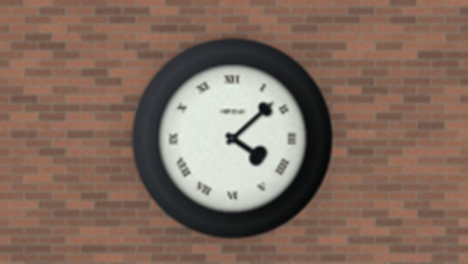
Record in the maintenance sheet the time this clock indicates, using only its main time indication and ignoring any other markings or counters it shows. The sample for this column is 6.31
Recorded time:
4.08
